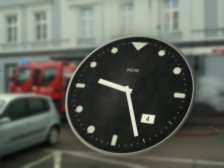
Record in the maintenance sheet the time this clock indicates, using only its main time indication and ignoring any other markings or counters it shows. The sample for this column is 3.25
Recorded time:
9.26
